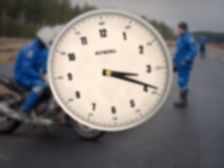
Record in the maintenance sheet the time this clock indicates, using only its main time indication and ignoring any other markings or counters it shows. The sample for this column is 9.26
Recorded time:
3.19
